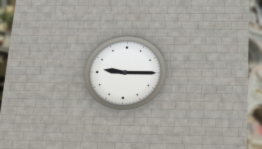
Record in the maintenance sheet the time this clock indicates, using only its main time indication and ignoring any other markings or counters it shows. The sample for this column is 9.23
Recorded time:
9.15
